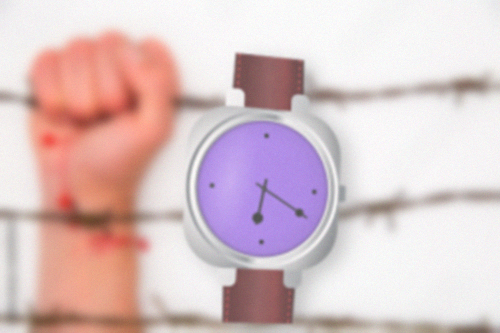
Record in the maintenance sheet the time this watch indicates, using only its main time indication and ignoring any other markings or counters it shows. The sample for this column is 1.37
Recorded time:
6.20
